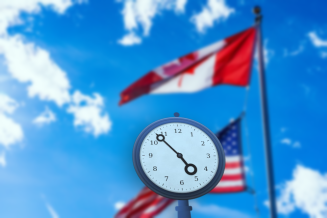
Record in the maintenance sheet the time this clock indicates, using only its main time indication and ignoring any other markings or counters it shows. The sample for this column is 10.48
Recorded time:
4.53
